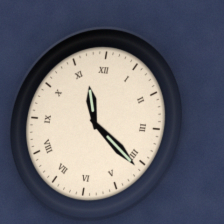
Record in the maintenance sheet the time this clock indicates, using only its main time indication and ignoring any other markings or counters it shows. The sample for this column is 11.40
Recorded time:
11.21
